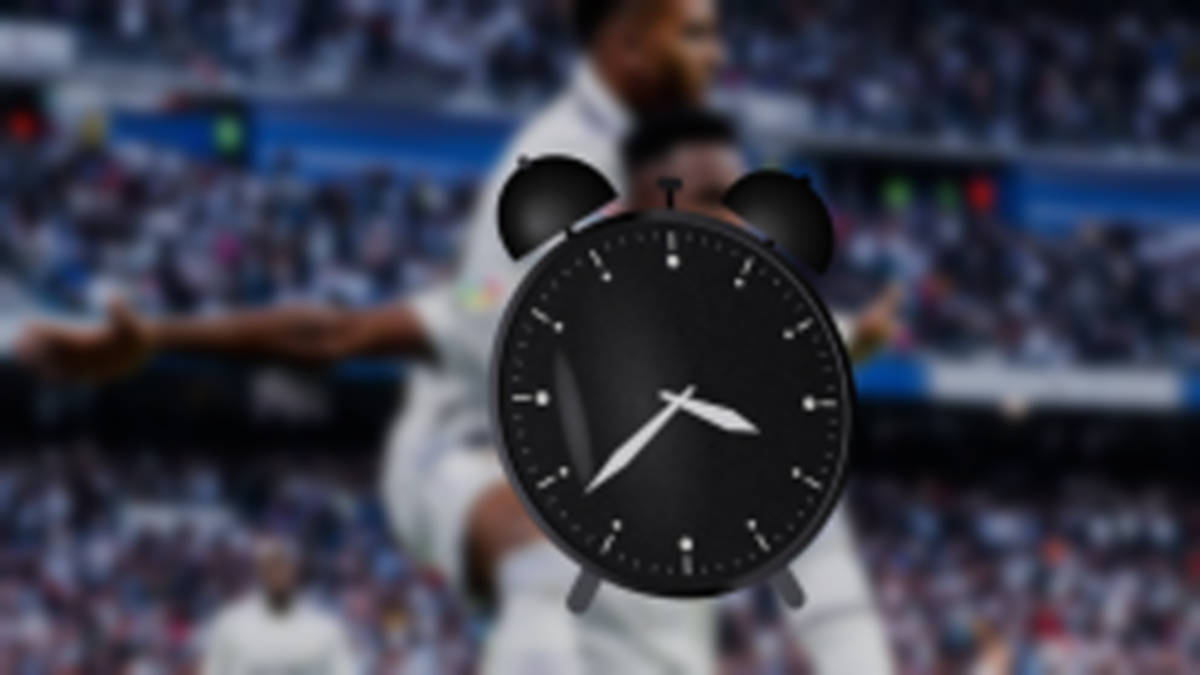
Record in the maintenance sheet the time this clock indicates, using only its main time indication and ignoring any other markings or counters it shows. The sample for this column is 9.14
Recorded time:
3.38
